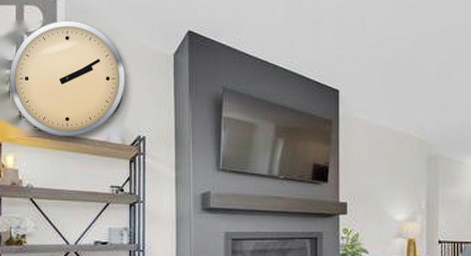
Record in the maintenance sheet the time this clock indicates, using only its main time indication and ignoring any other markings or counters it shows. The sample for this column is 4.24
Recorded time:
2.10
